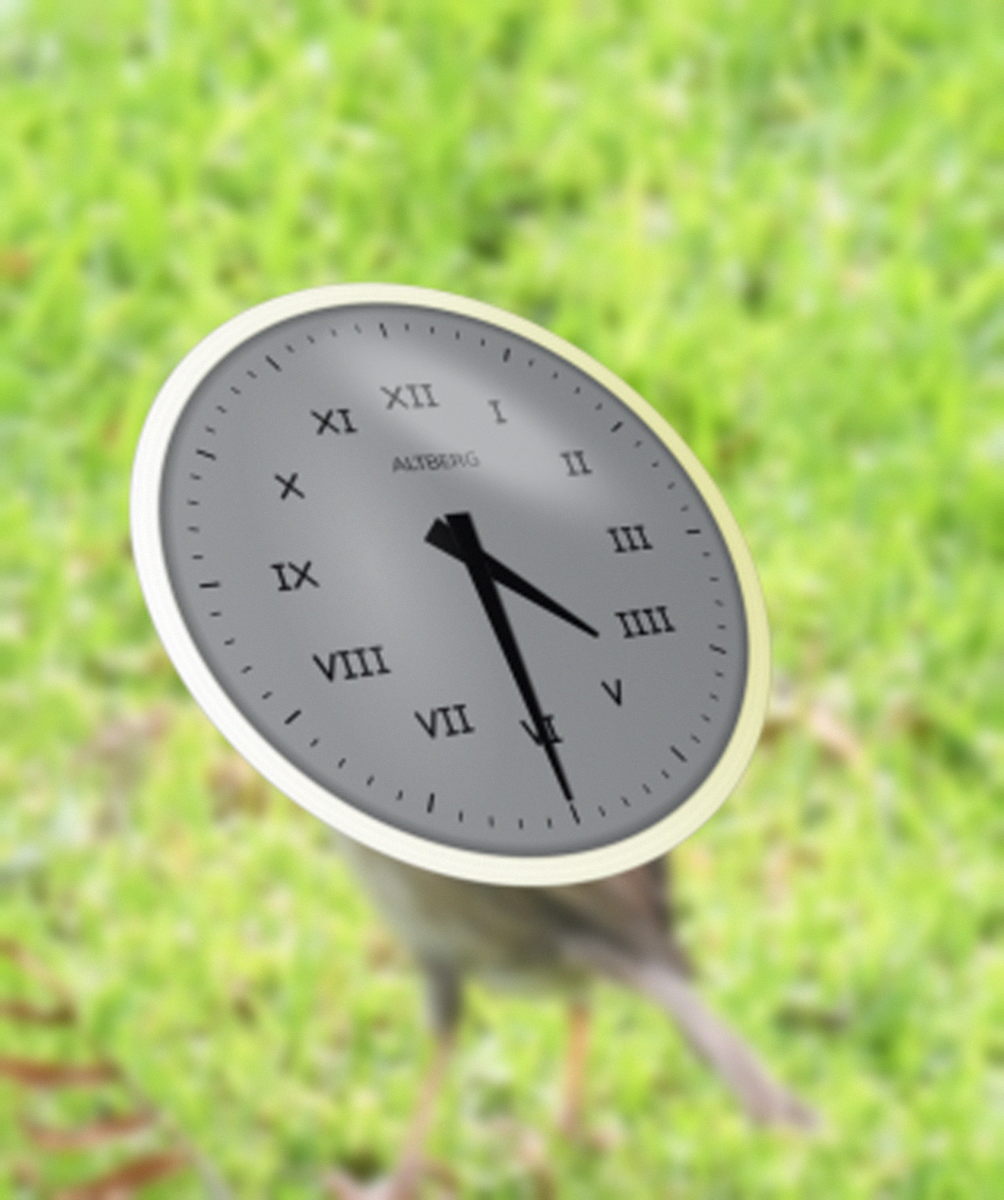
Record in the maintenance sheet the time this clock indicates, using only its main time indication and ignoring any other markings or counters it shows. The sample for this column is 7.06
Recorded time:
4.30
